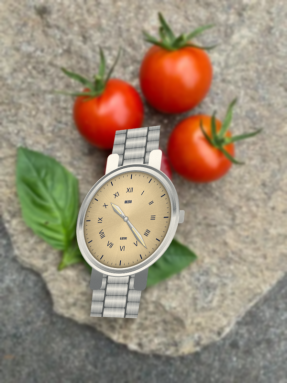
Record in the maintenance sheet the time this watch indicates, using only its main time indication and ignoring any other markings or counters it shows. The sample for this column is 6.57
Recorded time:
10.23
